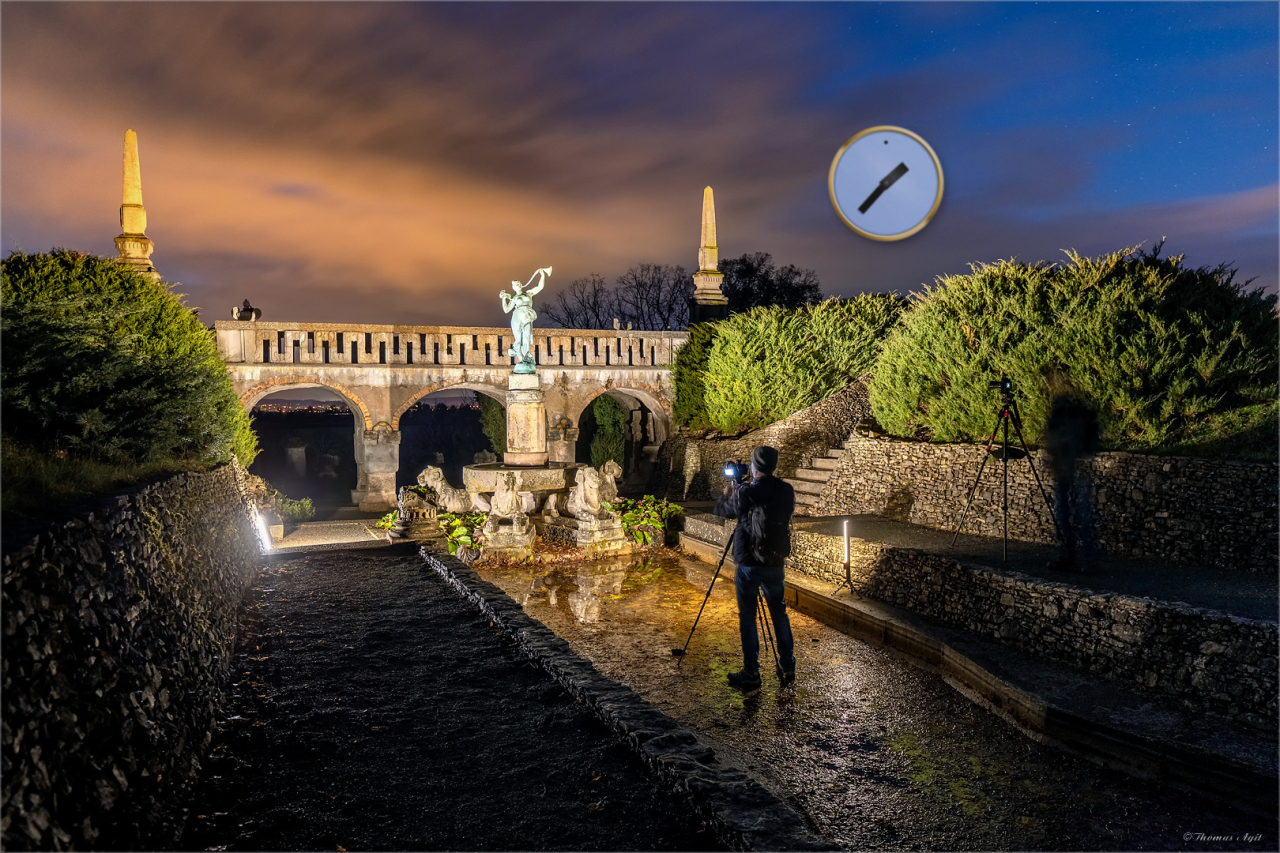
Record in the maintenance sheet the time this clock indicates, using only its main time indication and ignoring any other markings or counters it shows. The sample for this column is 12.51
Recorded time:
1.37
